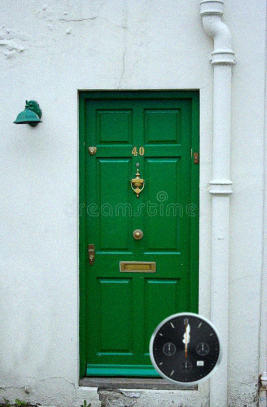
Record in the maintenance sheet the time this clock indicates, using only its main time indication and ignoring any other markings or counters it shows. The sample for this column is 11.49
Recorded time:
12.01
